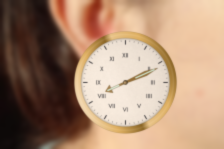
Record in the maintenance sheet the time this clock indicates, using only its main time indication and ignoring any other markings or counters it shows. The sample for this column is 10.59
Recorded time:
8.11
